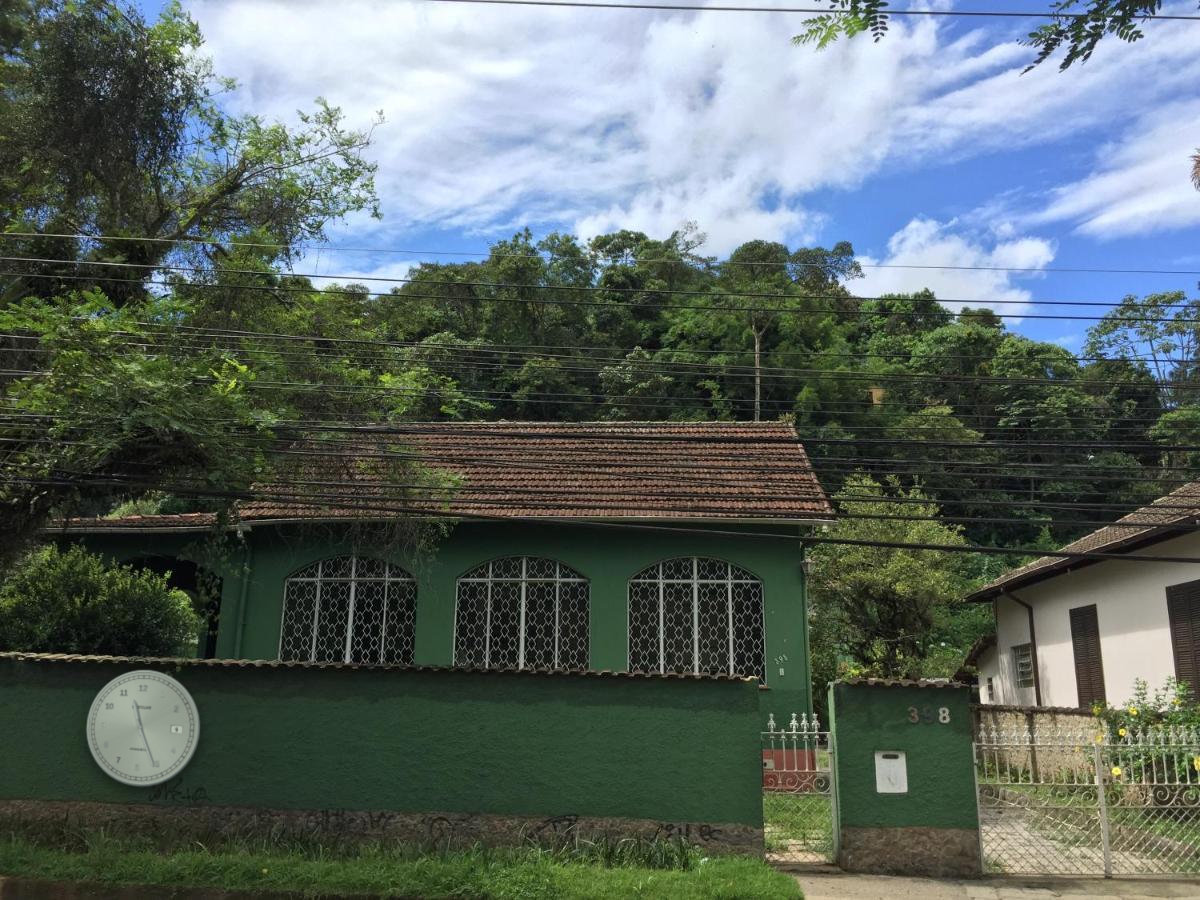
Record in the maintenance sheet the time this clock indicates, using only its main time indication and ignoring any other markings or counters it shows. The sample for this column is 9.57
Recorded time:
11.26
